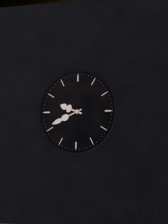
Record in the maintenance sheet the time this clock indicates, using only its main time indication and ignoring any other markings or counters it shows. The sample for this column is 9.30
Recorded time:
9.41
